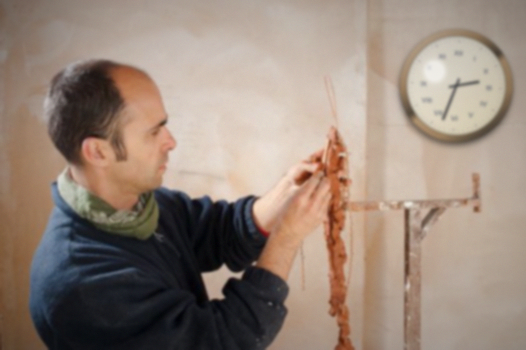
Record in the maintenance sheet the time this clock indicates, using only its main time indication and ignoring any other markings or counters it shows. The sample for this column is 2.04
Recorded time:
2.33
